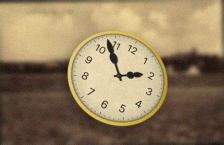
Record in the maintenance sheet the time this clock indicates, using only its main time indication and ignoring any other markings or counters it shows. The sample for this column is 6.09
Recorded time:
1.53
